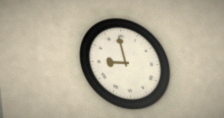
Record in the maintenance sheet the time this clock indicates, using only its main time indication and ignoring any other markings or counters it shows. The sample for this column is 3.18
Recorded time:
8.59
